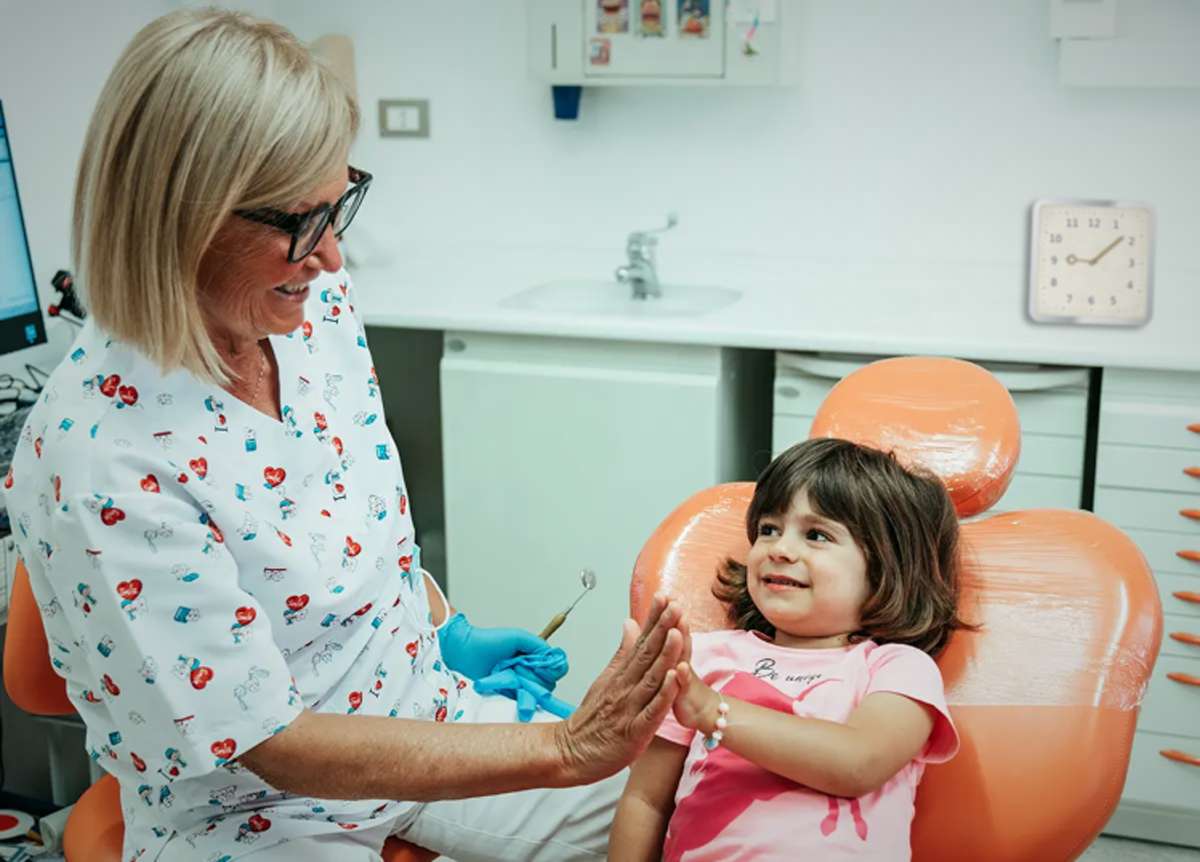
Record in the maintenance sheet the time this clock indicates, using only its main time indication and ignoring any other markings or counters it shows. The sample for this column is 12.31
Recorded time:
9.08
